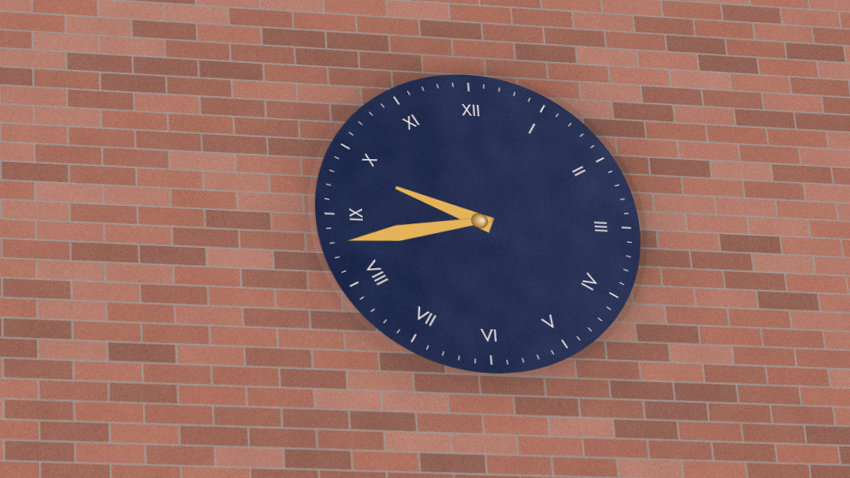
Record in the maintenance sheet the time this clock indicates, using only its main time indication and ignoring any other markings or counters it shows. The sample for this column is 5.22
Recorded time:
9.43
